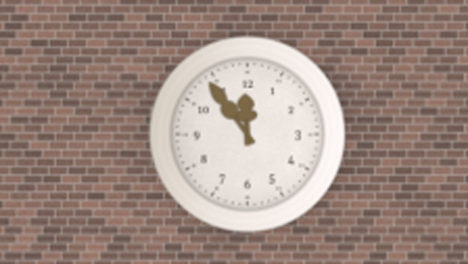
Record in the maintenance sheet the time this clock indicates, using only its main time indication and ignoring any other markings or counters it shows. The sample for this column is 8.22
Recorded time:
11.54
